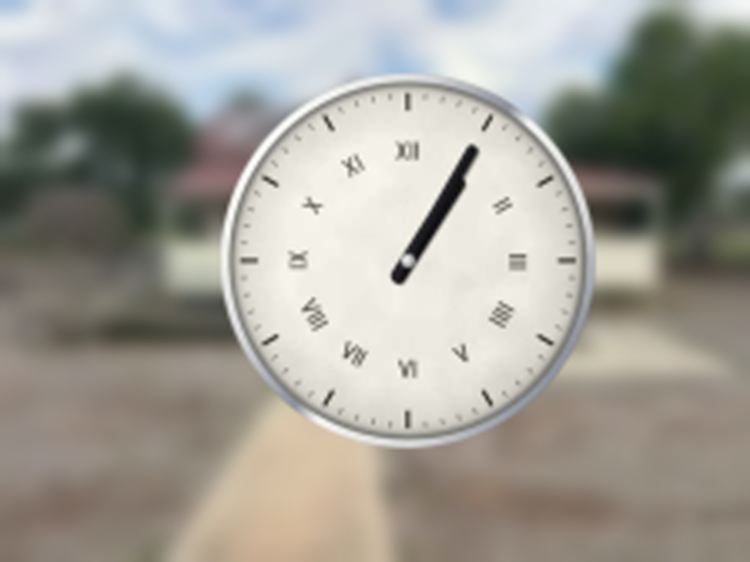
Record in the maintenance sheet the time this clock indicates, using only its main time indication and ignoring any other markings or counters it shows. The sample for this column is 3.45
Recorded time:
1.05
